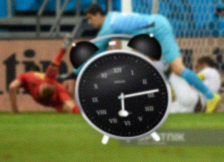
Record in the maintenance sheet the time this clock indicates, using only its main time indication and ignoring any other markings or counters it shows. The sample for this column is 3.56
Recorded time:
6.14
